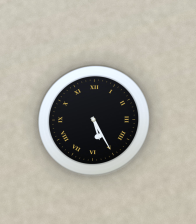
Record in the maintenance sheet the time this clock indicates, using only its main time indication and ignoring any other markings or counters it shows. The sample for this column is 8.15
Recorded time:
5.25
